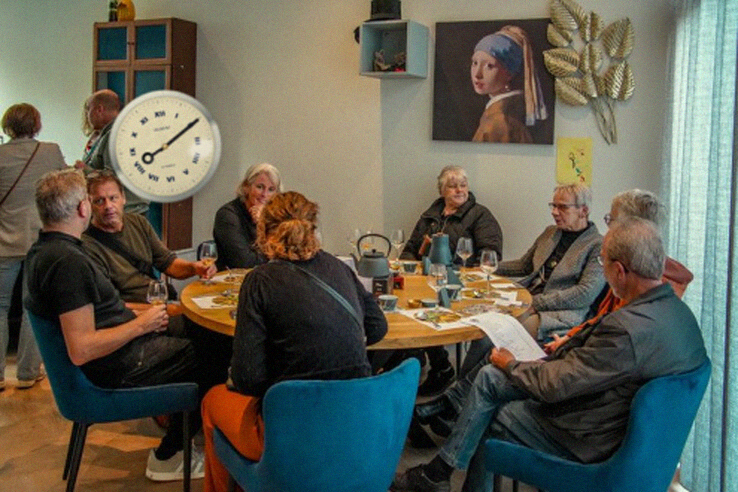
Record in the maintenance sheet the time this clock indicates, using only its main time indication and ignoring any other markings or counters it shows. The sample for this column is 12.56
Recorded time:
8.10
